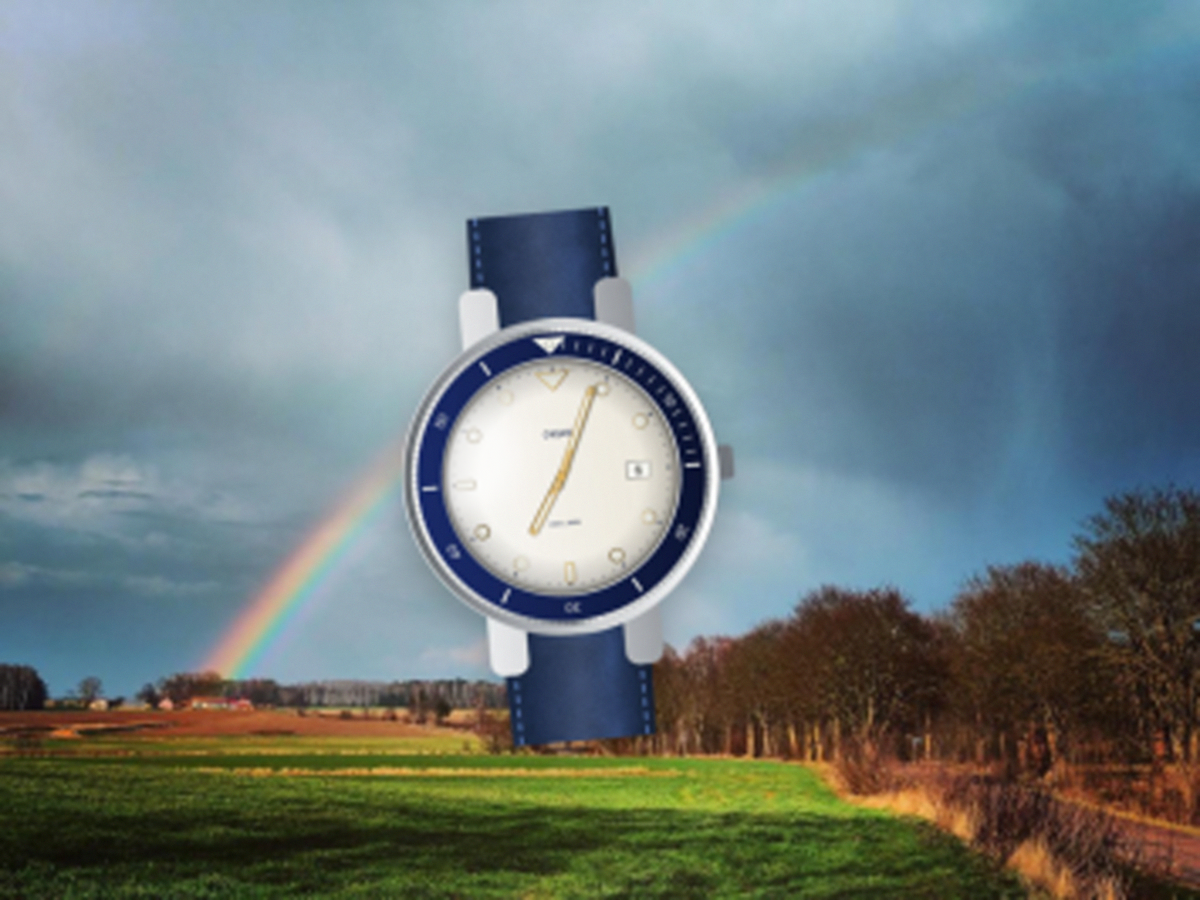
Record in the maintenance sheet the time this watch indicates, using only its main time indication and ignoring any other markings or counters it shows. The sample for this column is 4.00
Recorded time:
7.04
